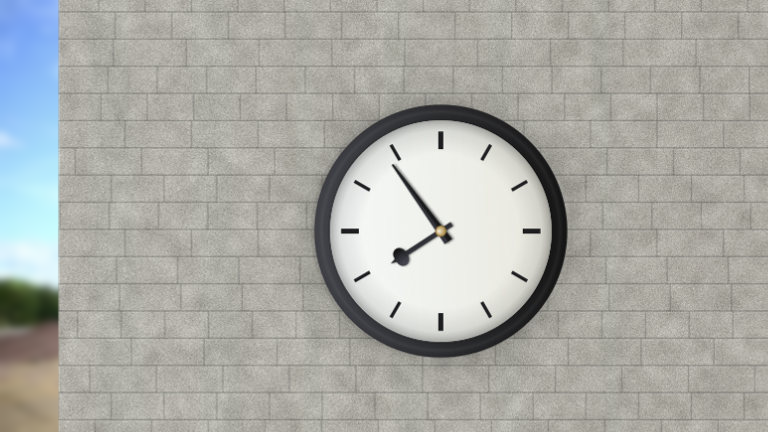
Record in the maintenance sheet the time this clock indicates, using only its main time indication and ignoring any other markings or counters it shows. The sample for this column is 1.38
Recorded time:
7.54
